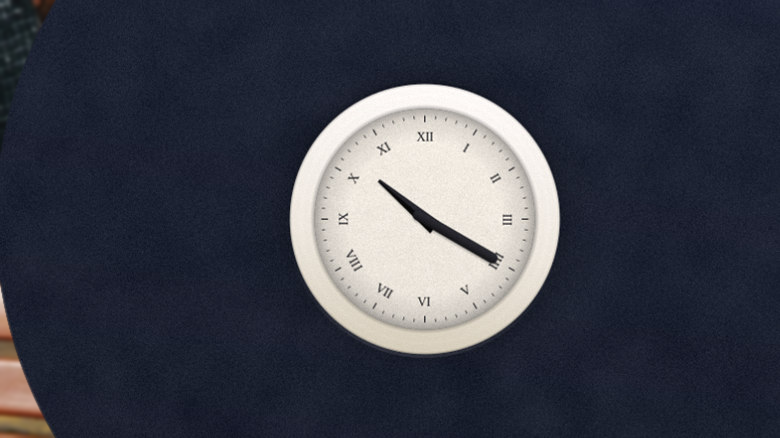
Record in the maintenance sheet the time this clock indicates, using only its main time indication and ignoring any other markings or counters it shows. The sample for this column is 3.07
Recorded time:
10.20
